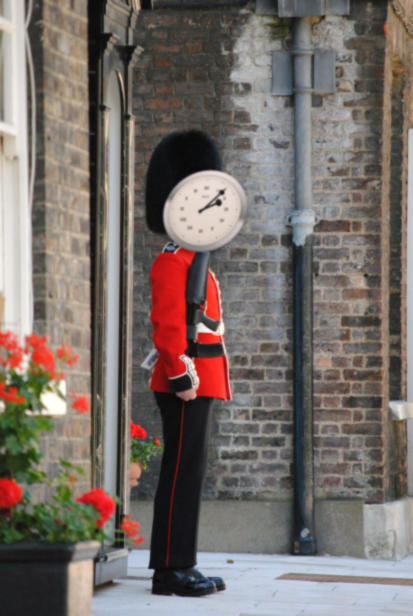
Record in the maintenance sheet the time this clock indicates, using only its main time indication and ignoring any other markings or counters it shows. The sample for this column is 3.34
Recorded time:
2.07
